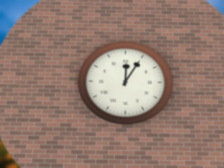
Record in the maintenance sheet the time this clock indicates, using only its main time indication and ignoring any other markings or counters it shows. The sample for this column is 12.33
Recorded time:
12.05
